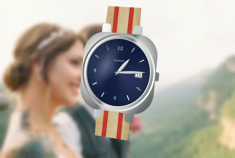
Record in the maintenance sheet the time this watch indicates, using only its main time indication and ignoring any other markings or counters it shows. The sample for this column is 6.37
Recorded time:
1.14
